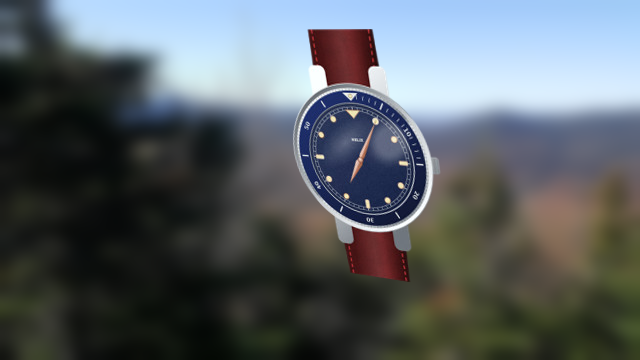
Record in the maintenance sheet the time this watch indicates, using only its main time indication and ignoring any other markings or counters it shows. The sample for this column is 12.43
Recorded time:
7.05
